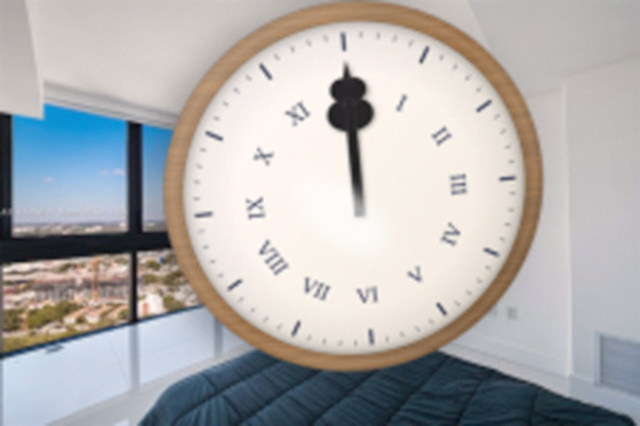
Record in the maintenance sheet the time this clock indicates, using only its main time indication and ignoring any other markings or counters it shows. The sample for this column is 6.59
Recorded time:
12.00
